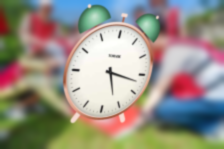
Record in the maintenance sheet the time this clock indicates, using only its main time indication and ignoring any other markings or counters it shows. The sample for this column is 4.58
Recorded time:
5.17
